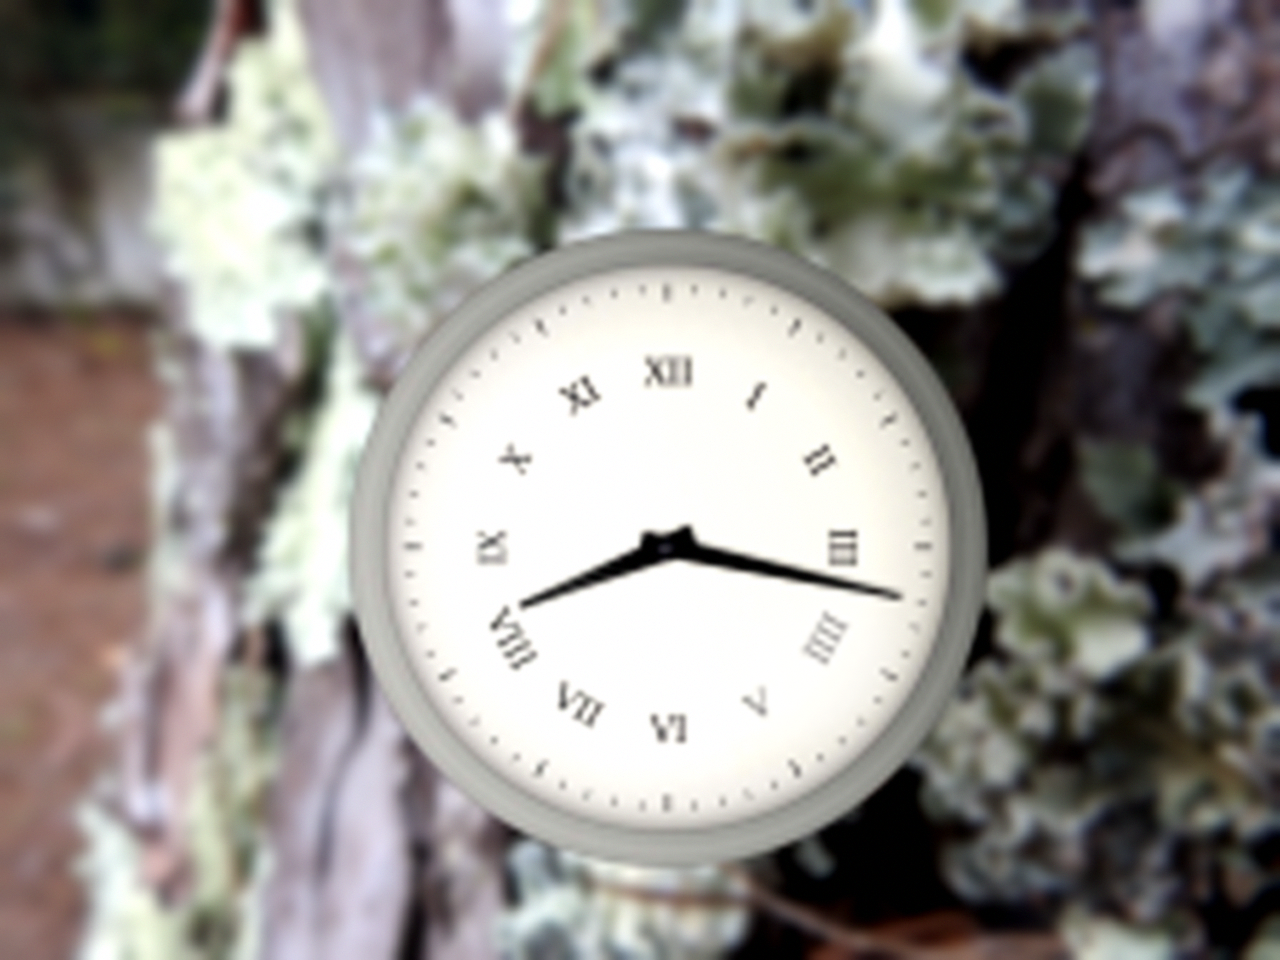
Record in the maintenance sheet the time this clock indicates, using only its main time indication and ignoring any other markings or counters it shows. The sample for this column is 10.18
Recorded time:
8.17
